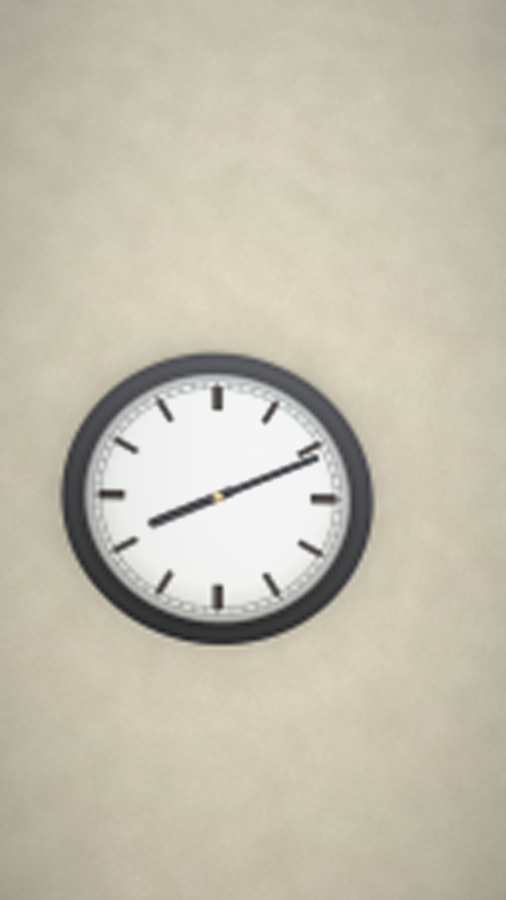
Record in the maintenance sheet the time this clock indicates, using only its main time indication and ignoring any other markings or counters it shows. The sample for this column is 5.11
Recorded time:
8.11
